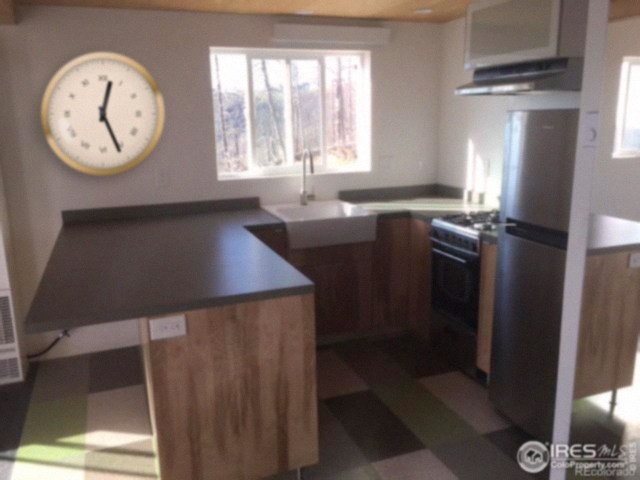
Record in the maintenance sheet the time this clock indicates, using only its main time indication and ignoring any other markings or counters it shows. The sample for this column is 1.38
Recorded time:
12.26
